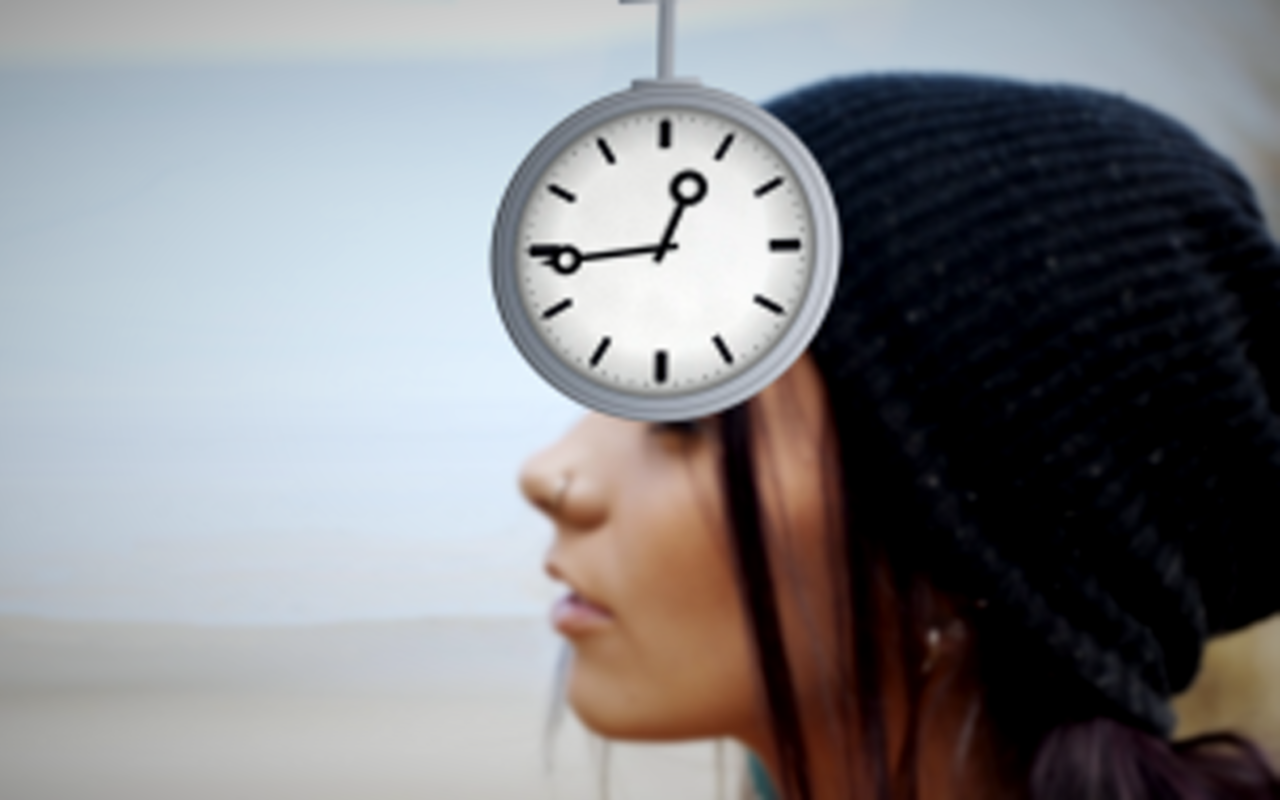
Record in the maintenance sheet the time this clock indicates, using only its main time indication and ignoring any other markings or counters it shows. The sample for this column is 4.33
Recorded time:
12.44
